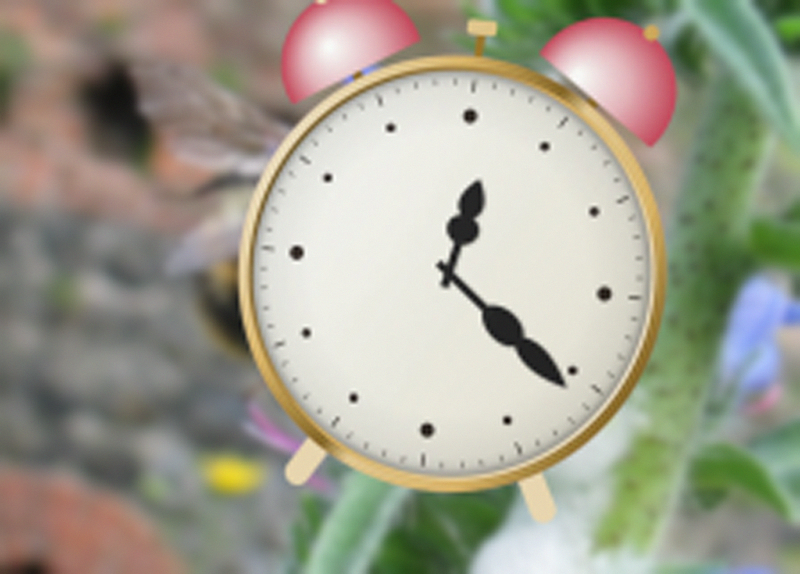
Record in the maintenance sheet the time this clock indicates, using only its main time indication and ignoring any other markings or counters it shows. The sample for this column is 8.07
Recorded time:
12.21
